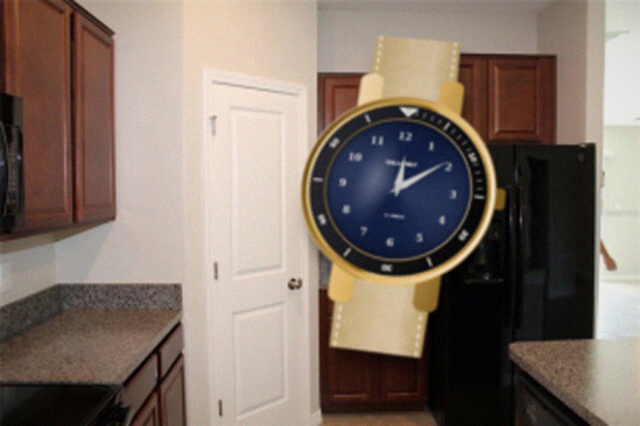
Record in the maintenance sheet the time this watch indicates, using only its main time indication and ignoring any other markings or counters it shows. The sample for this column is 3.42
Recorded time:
12.09
